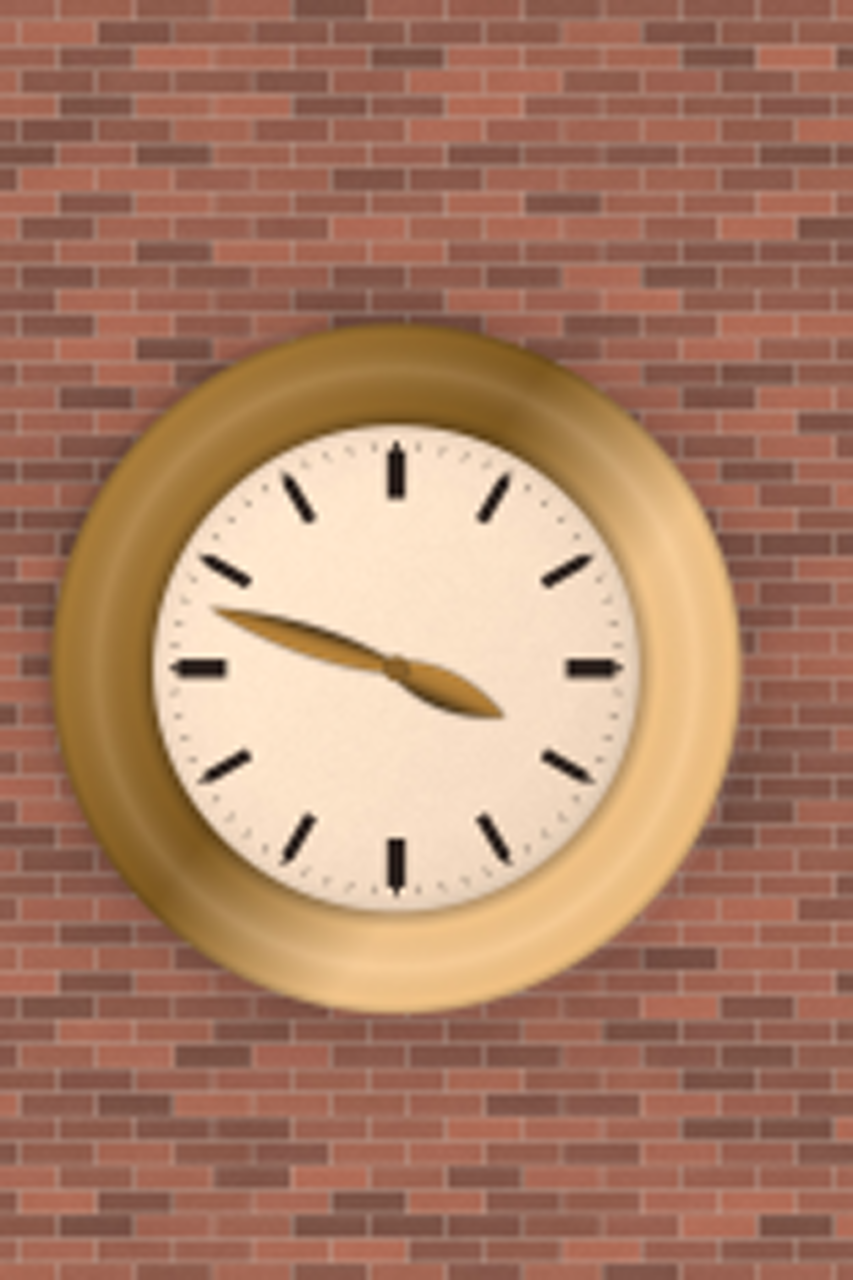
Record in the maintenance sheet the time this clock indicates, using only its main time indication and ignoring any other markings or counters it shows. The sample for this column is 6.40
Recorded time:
3.48
